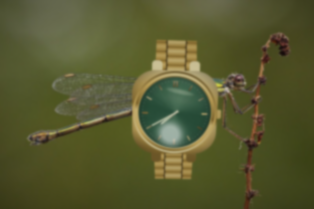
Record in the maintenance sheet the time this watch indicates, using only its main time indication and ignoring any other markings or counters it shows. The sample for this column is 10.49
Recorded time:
7.40
